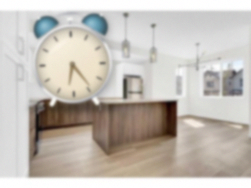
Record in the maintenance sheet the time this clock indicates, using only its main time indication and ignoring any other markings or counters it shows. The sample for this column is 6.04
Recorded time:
6.24
